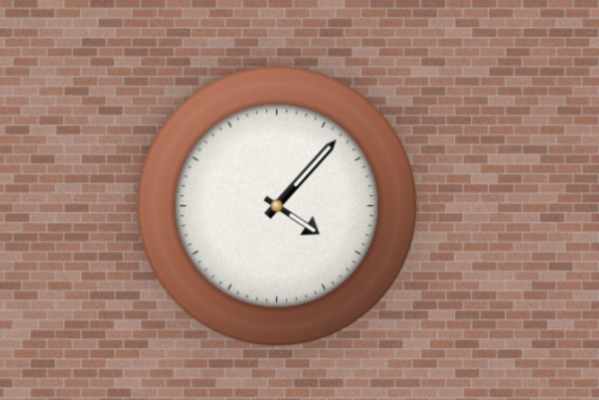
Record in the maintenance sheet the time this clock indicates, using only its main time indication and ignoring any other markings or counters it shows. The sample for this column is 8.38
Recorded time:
4.07
